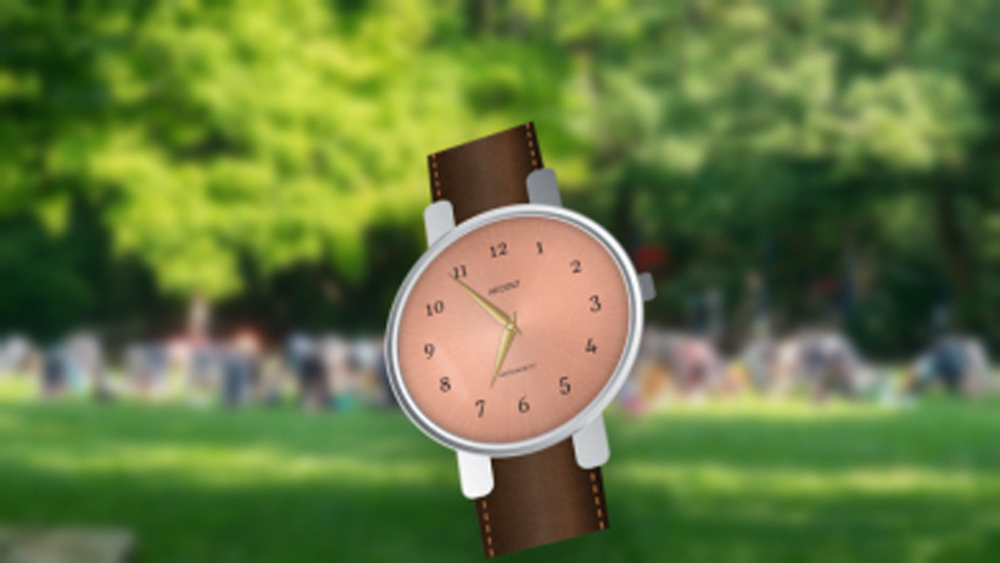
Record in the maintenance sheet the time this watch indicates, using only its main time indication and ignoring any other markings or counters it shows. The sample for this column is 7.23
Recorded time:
6.54
